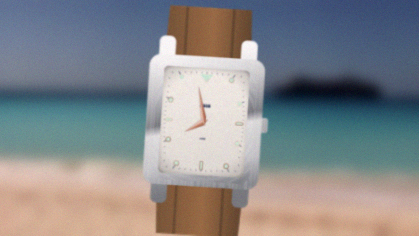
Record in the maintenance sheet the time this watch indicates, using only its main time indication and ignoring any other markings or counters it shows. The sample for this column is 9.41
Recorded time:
7.58
